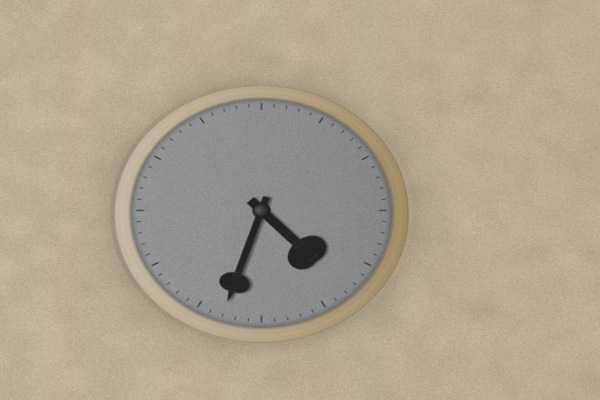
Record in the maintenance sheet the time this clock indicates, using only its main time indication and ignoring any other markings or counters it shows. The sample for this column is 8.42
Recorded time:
4.33
